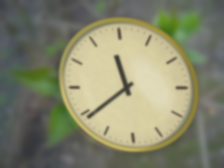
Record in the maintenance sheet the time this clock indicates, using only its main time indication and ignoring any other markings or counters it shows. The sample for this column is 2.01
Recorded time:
11.39
